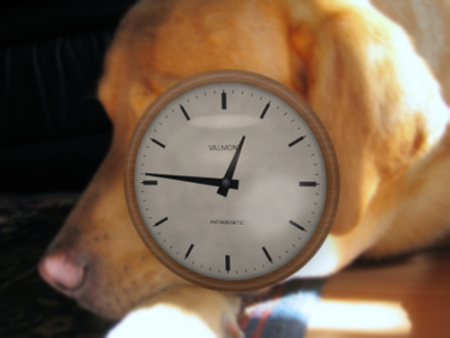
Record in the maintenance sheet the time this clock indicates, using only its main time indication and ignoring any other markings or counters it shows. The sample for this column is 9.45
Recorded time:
12.46
